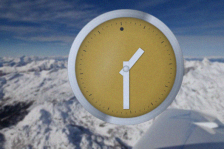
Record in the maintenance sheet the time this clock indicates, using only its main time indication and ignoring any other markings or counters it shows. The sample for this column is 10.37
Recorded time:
1.31
